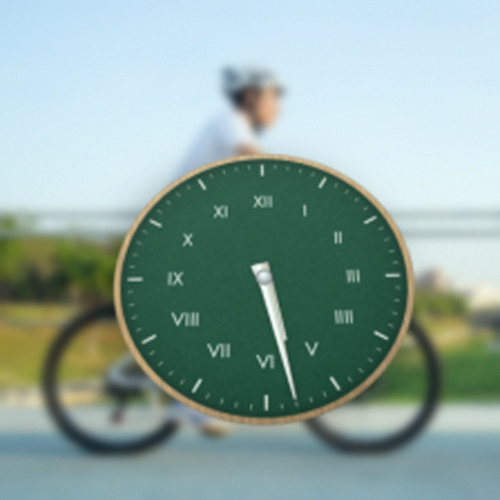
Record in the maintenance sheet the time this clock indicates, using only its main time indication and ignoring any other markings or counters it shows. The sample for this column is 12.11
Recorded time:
5.28
